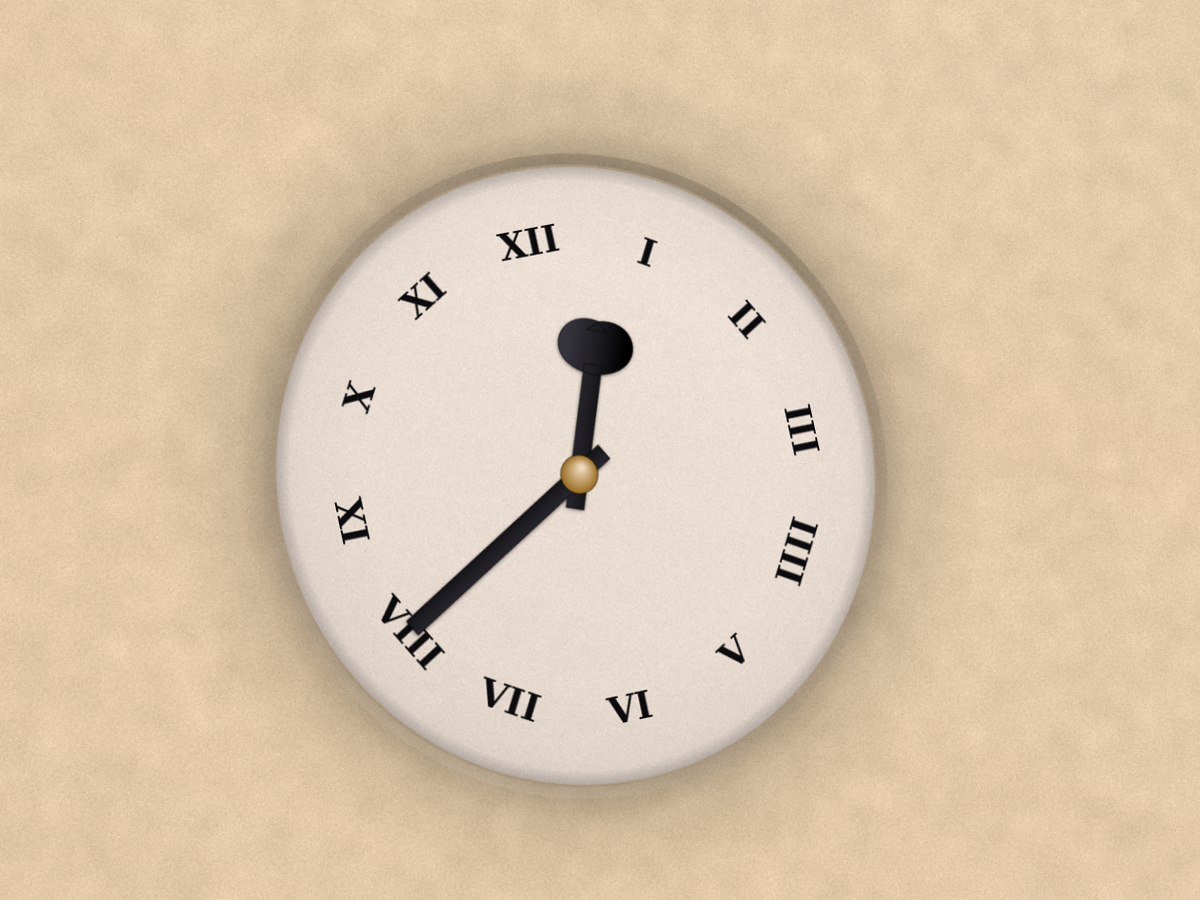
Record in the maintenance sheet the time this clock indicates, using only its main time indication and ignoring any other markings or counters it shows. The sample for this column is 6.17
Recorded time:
12.40
